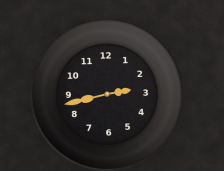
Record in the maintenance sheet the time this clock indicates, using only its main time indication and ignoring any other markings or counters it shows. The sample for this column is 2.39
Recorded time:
2.43
